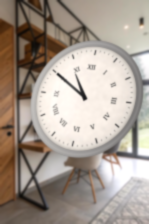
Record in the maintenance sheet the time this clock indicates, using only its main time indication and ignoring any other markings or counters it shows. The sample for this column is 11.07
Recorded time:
10.50
